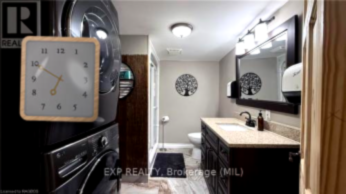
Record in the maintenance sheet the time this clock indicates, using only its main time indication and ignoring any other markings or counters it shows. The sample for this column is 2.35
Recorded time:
6.50
